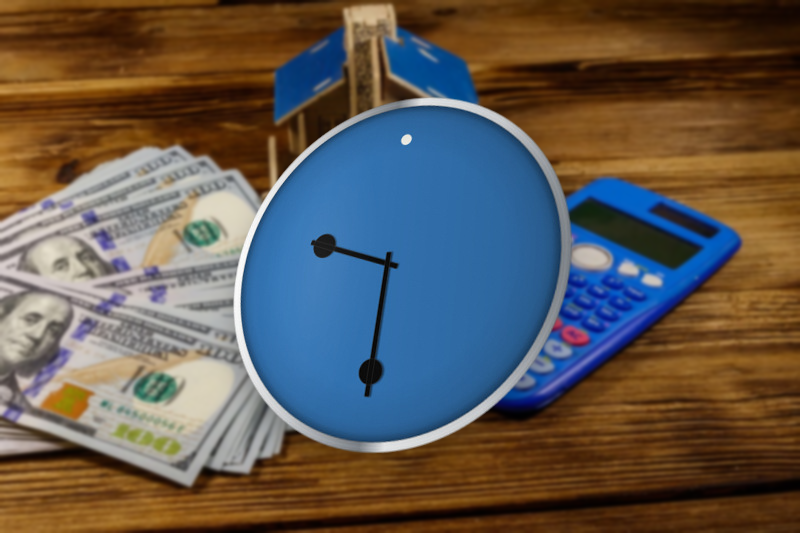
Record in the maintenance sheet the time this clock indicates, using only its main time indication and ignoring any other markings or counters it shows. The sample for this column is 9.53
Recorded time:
9.30
